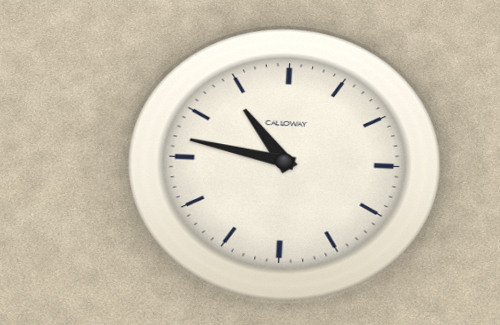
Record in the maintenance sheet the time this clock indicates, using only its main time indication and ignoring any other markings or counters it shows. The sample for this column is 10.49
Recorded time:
10.47
